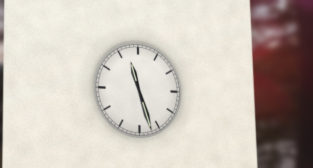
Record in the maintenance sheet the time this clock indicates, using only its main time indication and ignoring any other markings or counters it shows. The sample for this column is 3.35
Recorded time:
11.27
